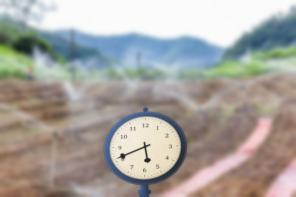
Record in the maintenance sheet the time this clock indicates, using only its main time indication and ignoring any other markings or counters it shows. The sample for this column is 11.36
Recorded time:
5.41
